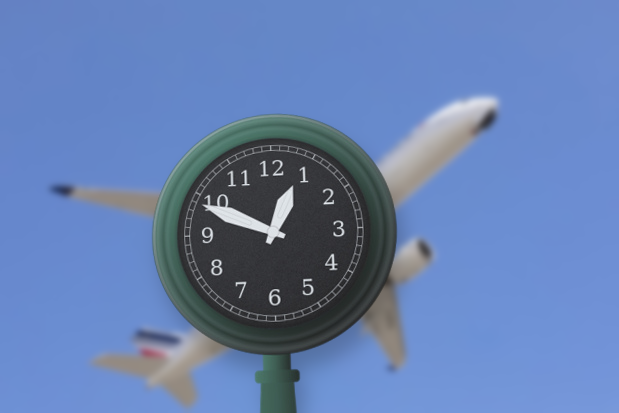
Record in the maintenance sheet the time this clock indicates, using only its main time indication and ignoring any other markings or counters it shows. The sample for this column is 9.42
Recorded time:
12.49
